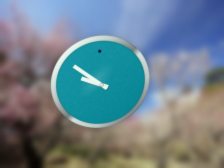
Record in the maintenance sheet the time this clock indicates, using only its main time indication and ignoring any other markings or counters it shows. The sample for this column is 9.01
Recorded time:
9.52
